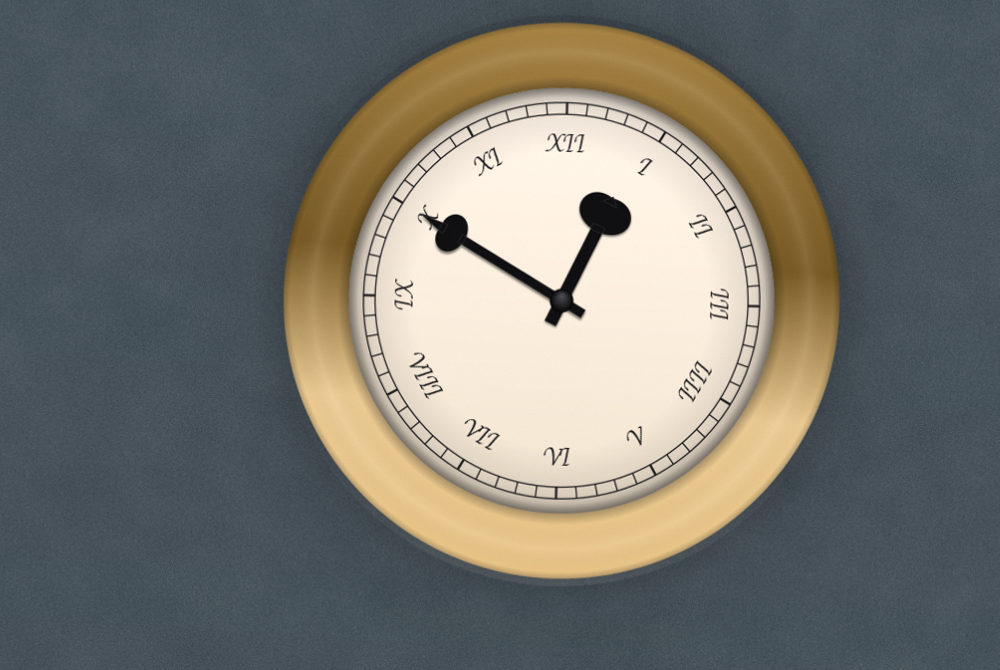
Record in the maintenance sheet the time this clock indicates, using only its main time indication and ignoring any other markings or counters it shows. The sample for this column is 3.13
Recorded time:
12.50
